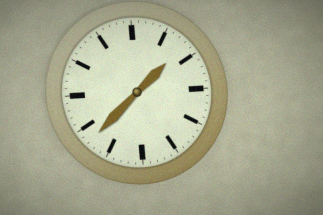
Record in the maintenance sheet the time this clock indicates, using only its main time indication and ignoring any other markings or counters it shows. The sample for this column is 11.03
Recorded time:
1.38
